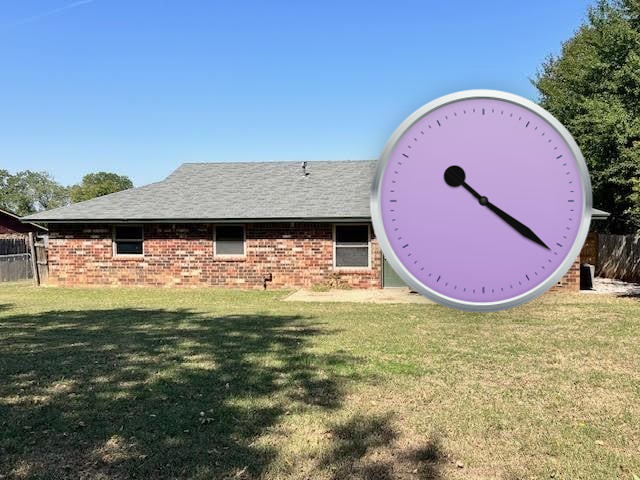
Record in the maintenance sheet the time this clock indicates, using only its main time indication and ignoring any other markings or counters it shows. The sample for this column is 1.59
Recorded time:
10.21
